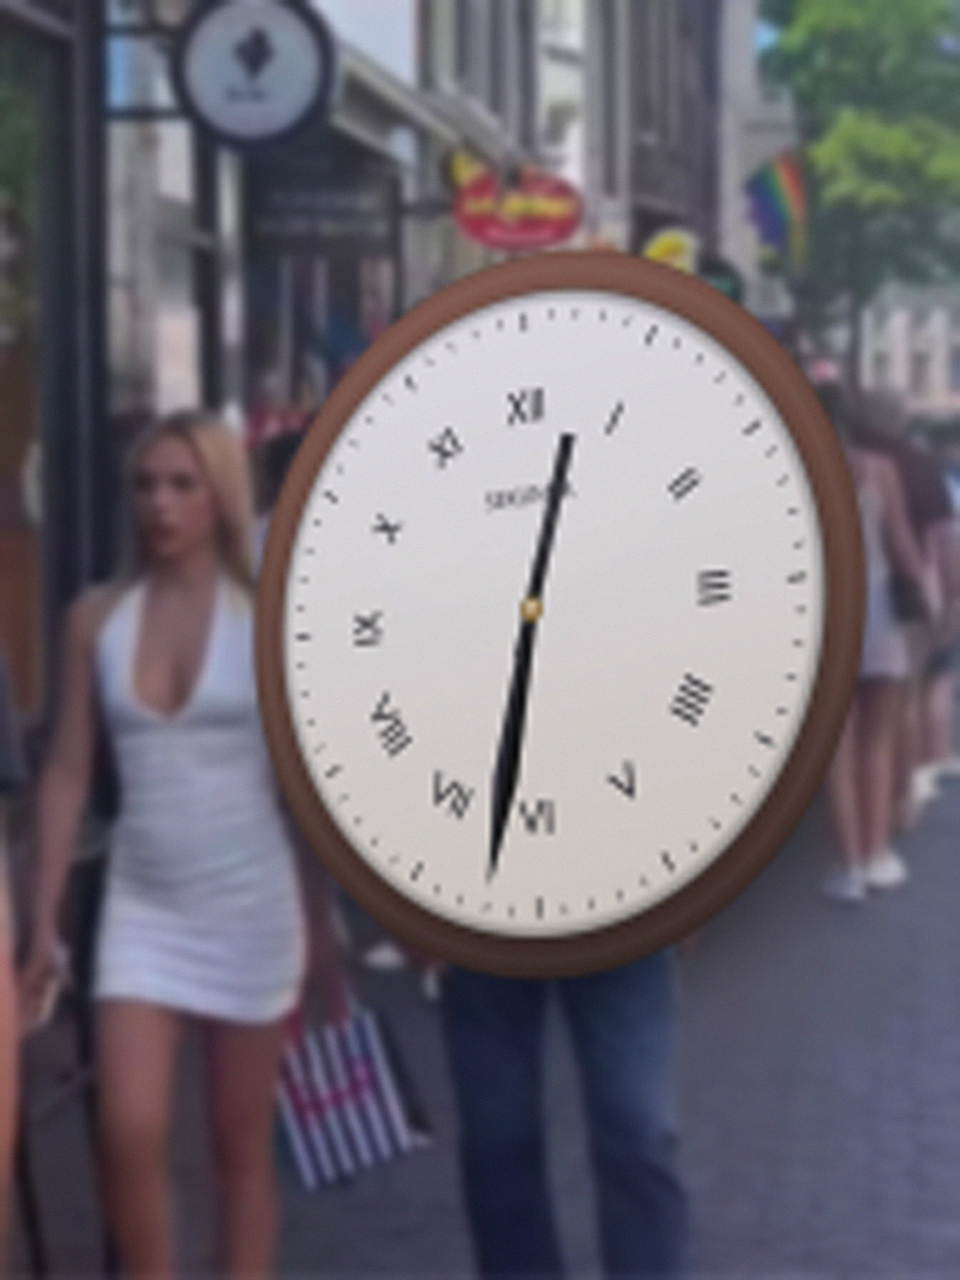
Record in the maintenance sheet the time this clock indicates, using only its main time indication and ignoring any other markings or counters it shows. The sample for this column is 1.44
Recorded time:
12.32
